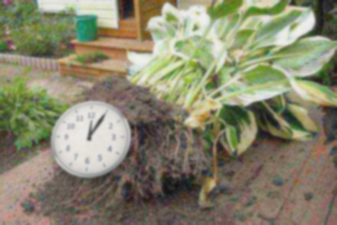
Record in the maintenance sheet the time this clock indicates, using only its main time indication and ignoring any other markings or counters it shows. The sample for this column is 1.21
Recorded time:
12.05
